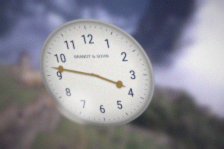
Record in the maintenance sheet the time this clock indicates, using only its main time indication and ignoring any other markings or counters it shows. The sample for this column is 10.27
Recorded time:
3.47
